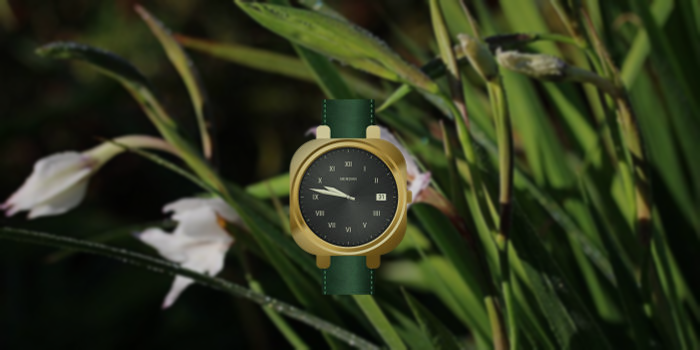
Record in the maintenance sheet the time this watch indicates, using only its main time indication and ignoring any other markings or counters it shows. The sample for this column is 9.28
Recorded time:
9.47
